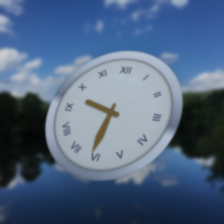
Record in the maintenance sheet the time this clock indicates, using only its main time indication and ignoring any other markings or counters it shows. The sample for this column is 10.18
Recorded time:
9.31
